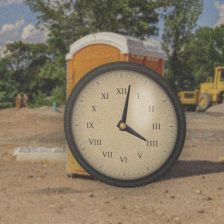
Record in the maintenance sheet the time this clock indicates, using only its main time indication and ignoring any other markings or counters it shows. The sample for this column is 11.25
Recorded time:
4.02
